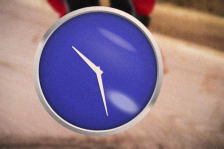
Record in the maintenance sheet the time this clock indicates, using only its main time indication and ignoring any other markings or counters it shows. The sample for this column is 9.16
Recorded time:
10.28
